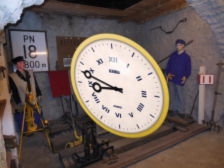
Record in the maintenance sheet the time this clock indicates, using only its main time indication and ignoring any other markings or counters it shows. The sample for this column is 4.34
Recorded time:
8.48
